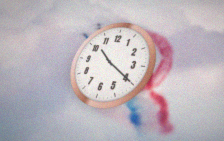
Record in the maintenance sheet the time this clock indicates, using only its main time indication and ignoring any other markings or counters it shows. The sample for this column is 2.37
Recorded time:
10.20
